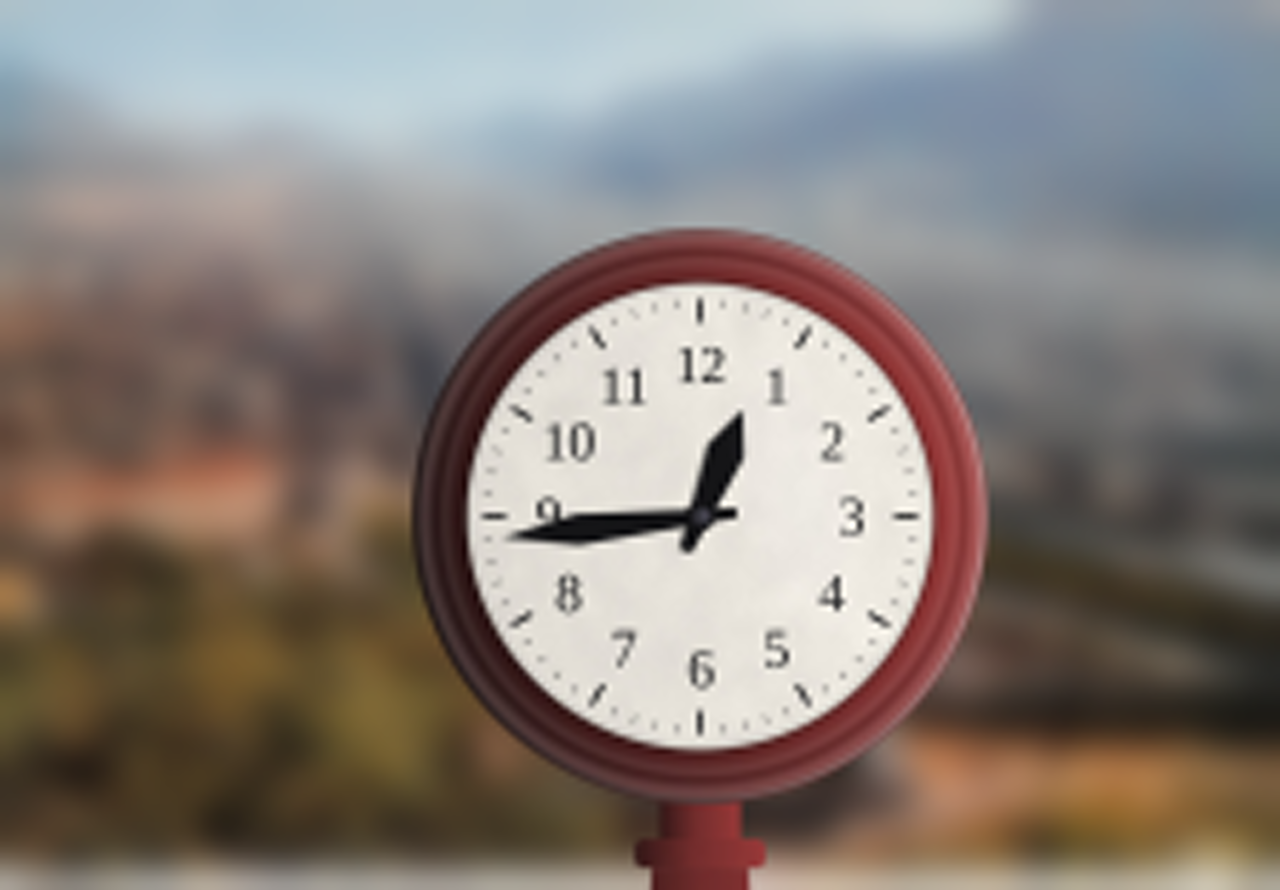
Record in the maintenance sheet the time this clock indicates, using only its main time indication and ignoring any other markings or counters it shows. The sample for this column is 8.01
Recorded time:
12.44
